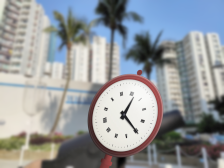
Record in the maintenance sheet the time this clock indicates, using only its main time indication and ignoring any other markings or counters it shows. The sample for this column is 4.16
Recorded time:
12.20
